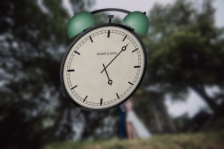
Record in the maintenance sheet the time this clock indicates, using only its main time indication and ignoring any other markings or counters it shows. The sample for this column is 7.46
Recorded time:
5.07
